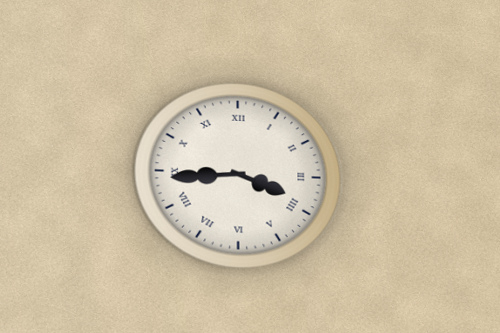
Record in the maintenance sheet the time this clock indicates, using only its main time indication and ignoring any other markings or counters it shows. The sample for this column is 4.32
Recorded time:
3.44
